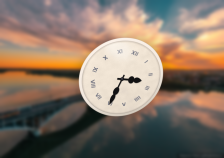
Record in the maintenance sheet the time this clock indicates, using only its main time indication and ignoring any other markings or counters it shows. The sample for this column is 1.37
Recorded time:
2.30
